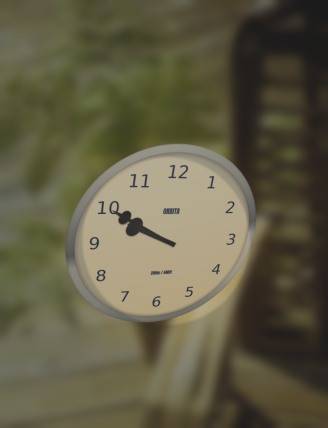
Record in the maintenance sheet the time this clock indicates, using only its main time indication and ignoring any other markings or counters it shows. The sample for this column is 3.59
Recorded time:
9.50
